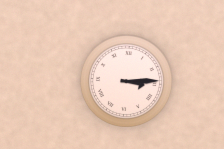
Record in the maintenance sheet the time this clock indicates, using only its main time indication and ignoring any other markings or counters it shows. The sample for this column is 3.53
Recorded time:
3.14
